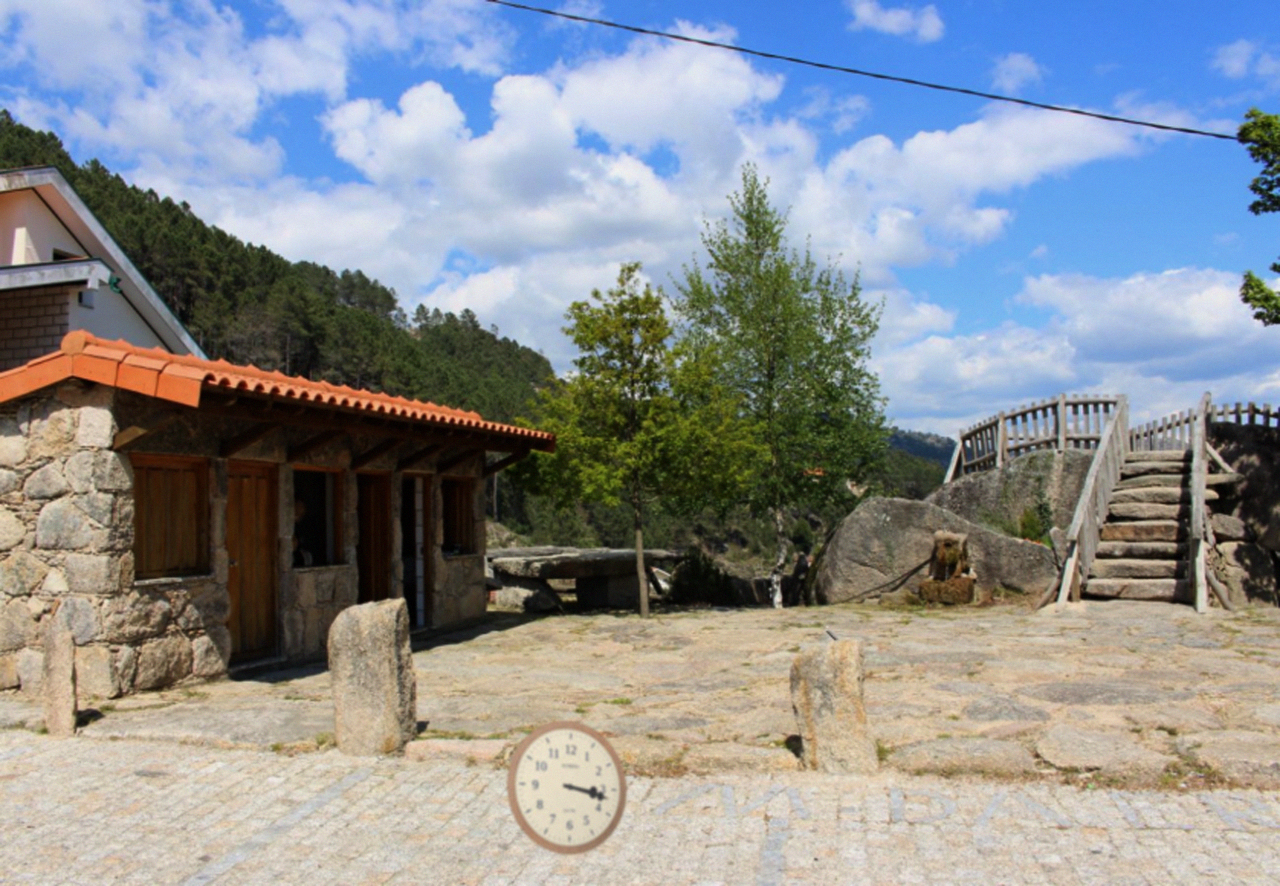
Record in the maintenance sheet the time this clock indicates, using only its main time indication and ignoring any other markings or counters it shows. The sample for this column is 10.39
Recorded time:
3.17
